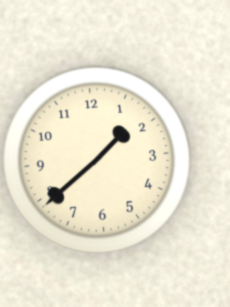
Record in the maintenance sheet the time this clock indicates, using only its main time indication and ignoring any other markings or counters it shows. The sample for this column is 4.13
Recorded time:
1.39
